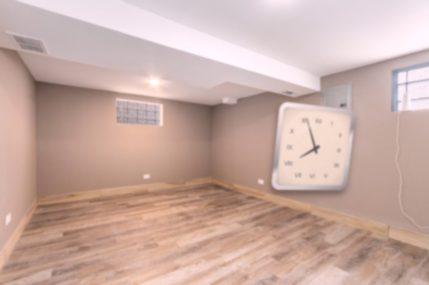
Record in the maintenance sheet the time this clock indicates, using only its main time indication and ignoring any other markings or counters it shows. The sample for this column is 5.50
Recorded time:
7.56
